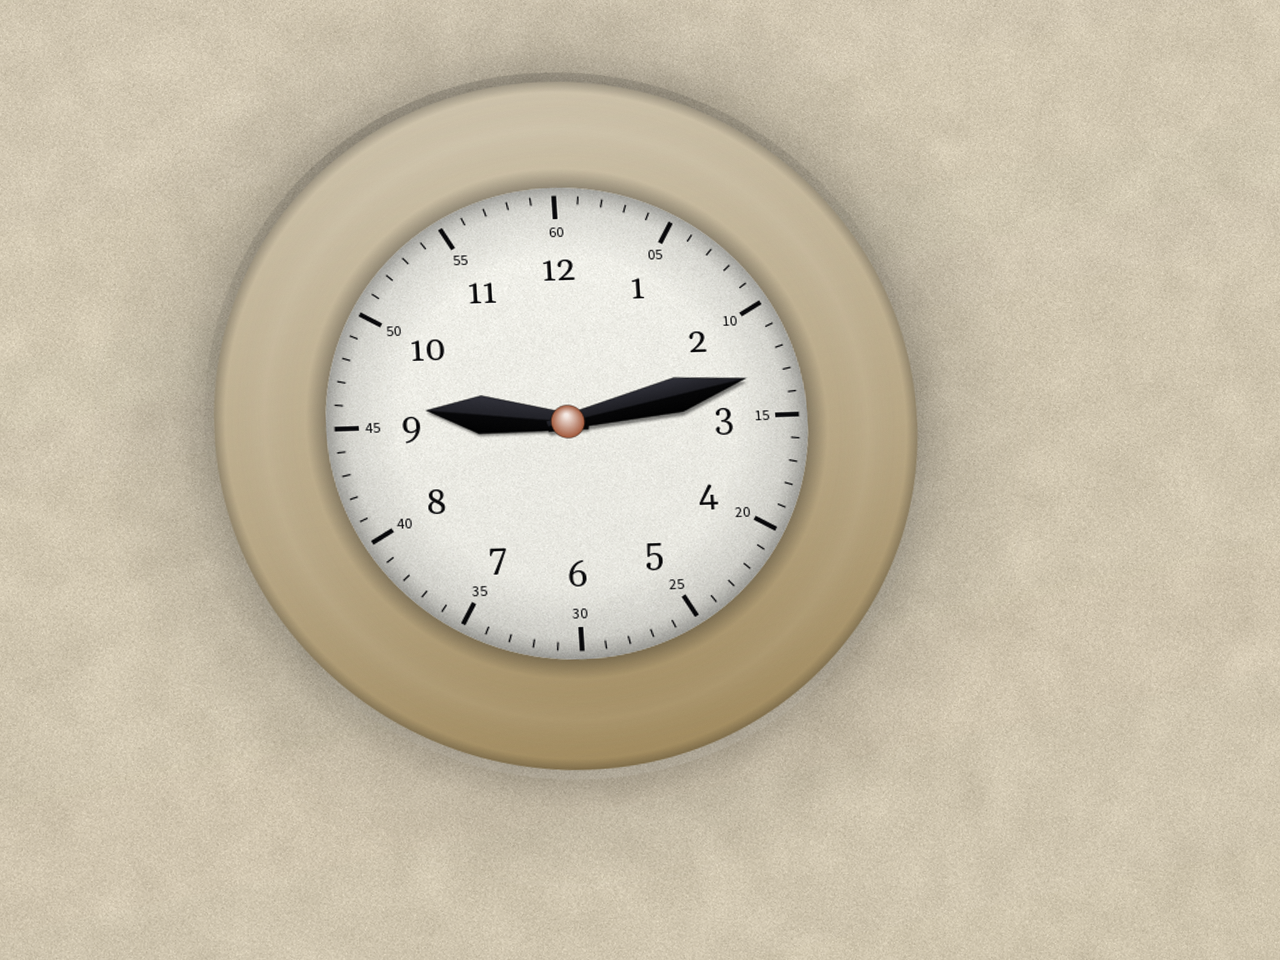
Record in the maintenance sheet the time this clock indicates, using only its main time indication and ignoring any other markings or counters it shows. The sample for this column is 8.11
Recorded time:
9.13
